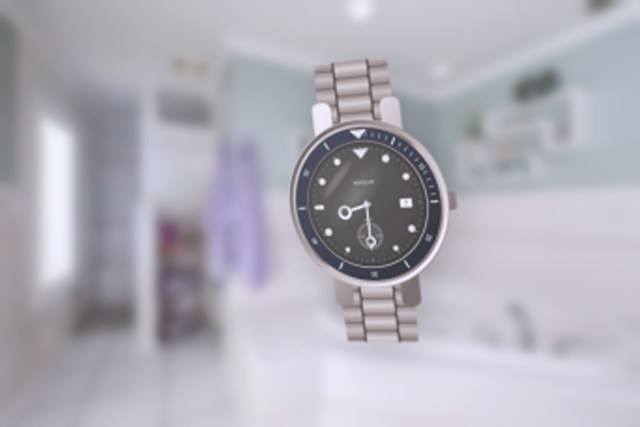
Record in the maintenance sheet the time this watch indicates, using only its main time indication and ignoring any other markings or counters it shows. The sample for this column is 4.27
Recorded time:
8.30
